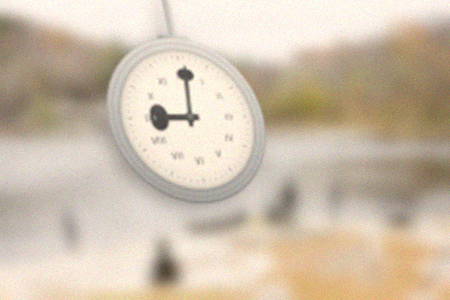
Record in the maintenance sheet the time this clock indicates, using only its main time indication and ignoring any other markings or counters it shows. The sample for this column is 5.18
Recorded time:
9.01
